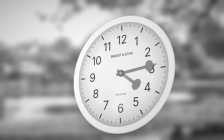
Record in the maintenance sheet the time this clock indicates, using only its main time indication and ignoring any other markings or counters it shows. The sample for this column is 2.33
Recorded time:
4.14
